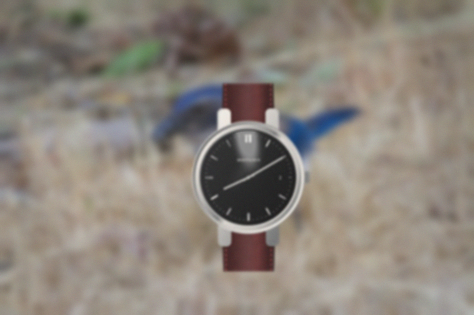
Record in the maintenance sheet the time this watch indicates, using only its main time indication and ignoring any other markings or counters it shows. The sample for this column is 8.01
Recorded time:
8.10
